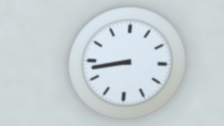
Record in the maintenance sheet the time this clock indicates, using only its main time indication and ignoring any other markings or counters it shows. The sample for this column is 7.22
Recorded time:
8.43
